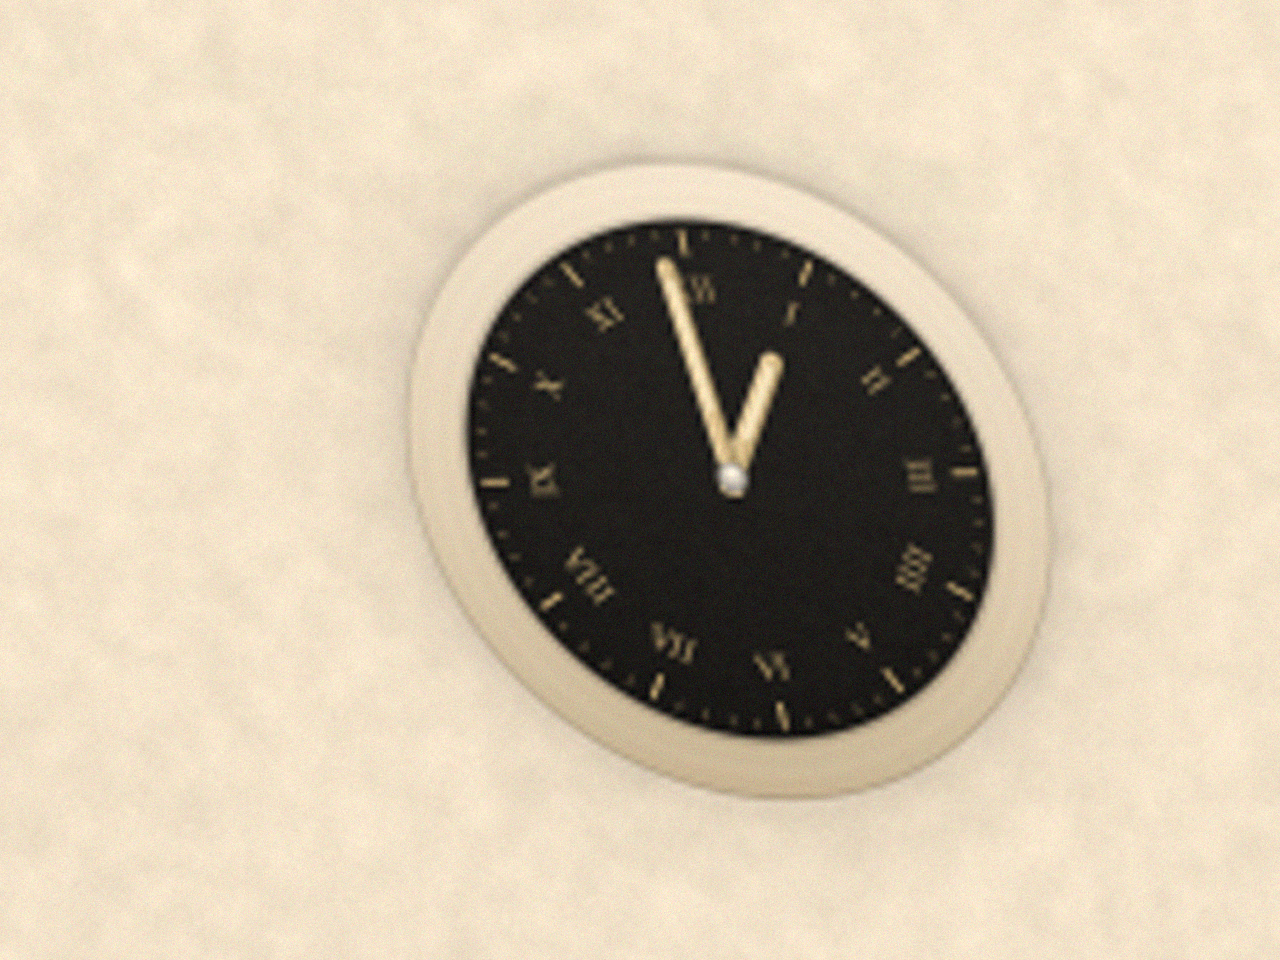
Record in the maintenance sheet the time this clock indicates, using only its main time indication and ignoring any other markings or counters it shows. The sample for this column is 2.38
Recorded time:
12.59
